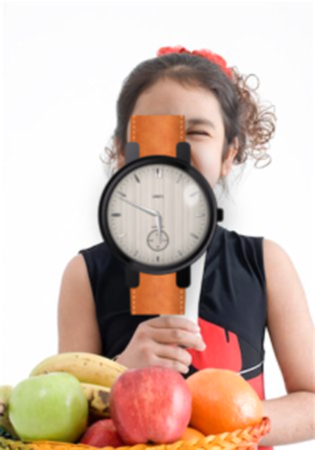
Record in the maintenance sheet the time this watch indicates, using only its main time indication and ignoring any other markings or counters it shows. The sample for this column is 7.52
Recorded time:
5.49
